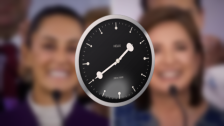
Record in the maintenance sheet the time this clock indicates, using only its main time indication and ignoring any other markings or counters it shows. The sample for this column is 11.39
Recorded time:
1.40
